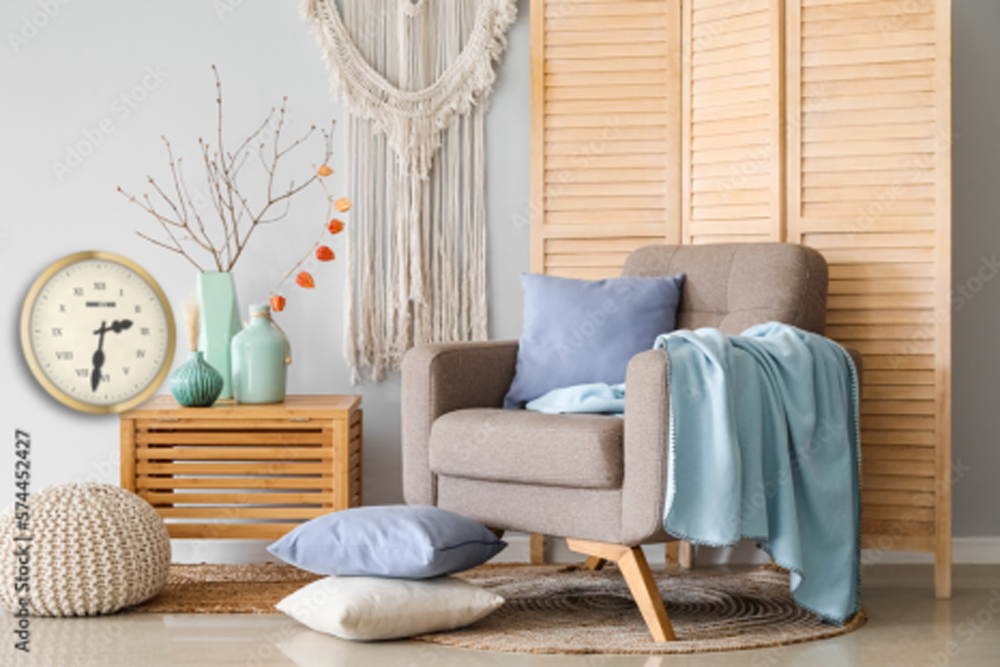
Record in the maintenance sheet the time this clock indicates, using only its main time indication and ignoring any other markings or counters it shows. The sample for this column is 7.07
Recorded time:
2.32
